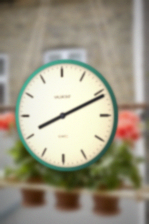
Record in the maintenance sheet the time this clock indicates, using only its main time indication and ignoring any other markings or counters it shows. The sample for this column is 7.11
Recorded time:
8.11
